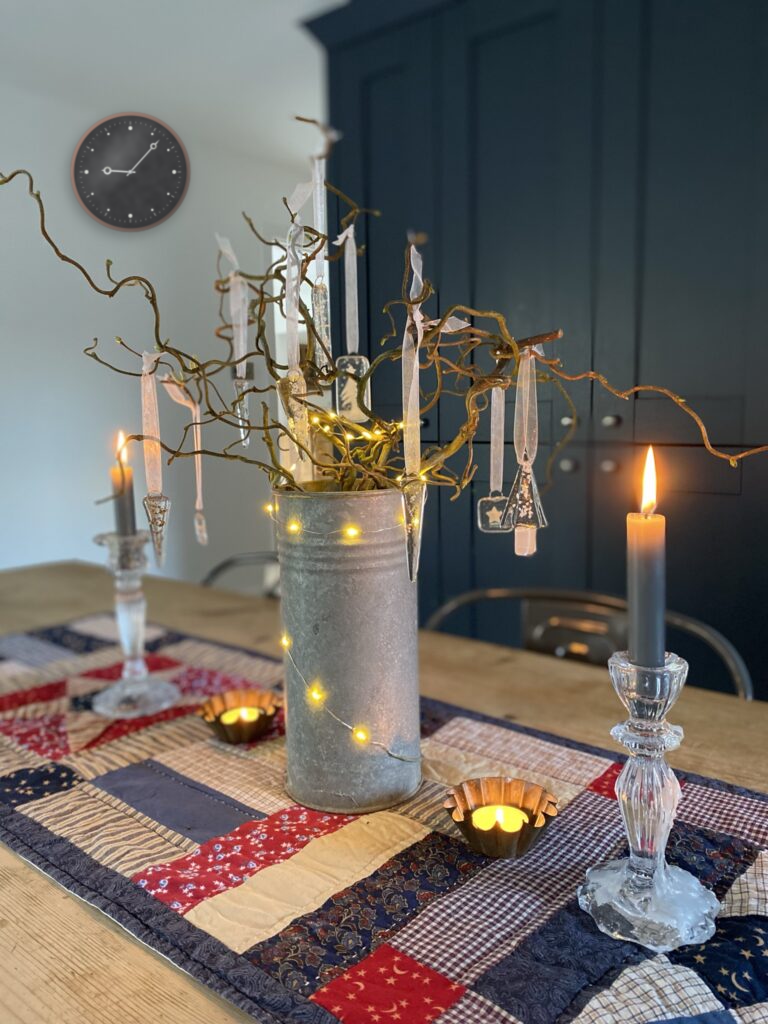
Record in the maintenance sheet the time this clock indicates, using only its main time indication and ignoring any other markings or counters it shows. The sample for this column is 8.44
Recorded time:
9.07
